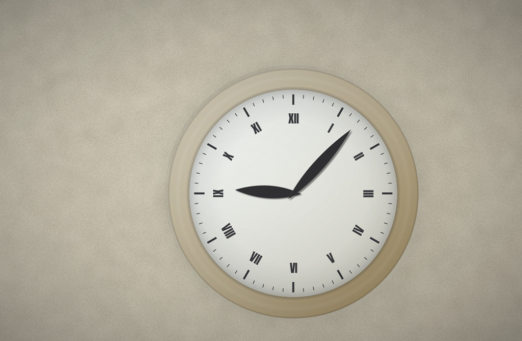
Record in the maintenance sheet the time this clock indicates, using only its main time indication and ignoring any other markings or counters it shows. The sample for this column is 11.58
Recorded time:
9.07
